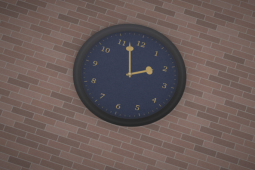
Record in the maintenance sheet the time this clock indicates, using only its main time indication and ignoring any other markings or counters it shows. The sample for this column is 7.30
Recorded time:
1.57
